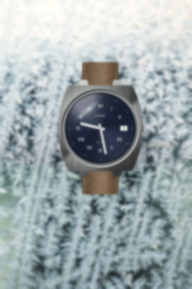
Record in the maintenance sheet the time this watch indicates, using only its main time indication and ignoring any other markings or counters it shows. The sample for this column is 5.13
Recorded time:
9.28
